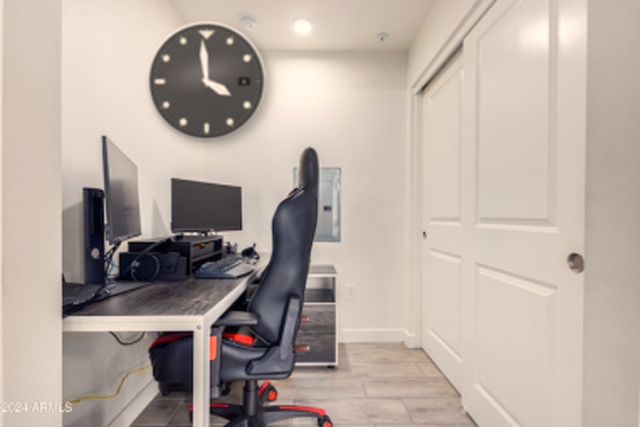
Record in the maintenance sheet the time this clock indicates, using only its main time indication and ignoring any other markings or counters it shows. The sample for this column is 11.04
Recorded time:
3.59
